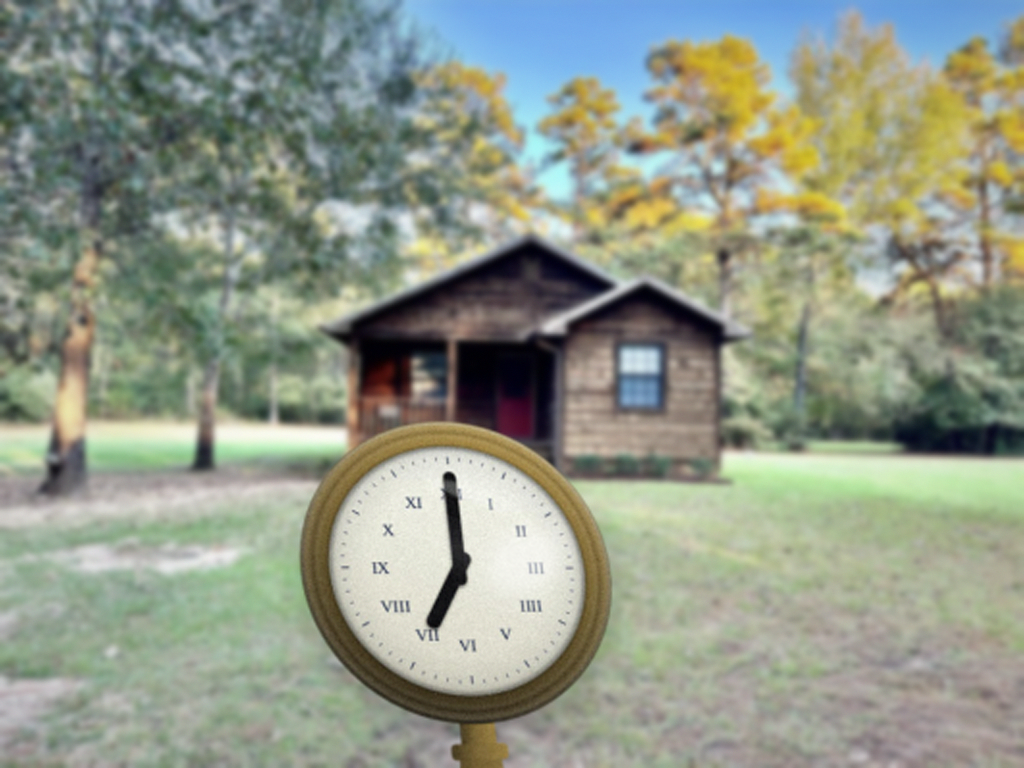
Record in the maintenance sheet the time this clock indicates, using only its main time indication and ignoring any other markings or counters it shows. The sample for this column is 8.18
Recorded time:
7.00
